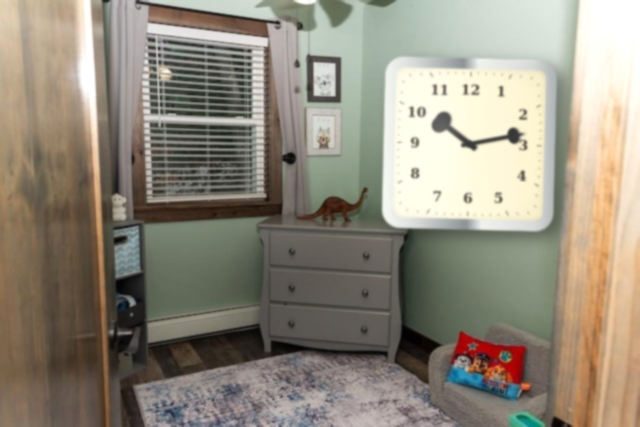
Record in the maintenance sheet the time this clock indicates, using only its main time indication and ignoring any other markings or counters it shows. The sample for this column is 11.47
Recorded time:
10.13
